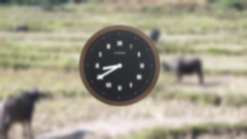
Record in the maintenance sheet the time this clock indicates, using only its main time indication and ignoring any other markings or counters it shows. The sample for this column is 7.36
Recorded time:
8.40
